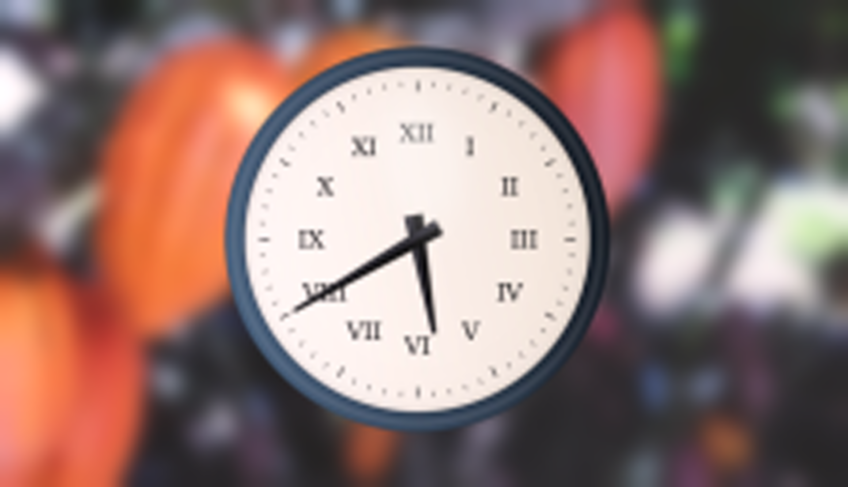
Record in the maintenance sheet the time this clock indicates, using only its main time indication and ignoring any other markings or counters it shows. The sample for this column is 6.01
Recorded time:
5.40
